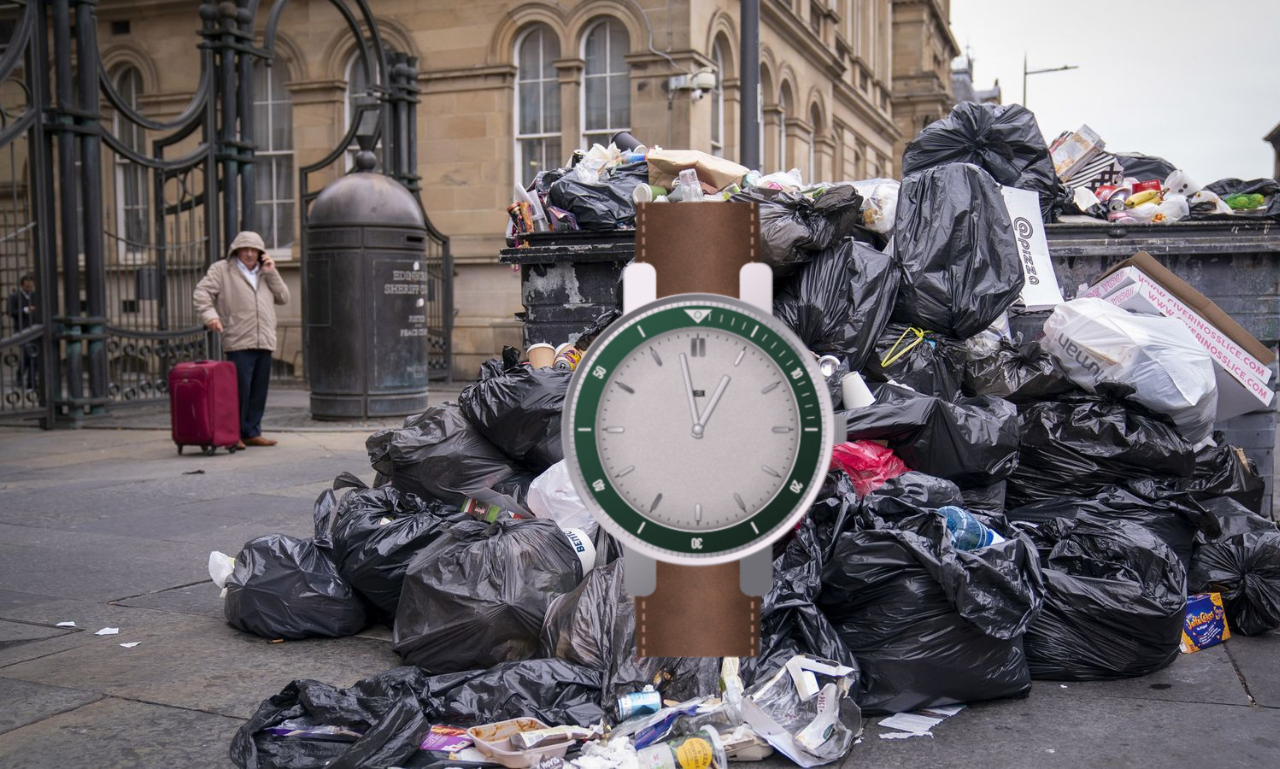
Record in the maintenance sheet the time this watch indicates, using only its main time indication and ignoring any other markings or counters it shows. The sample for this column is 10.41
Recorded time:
12.58
